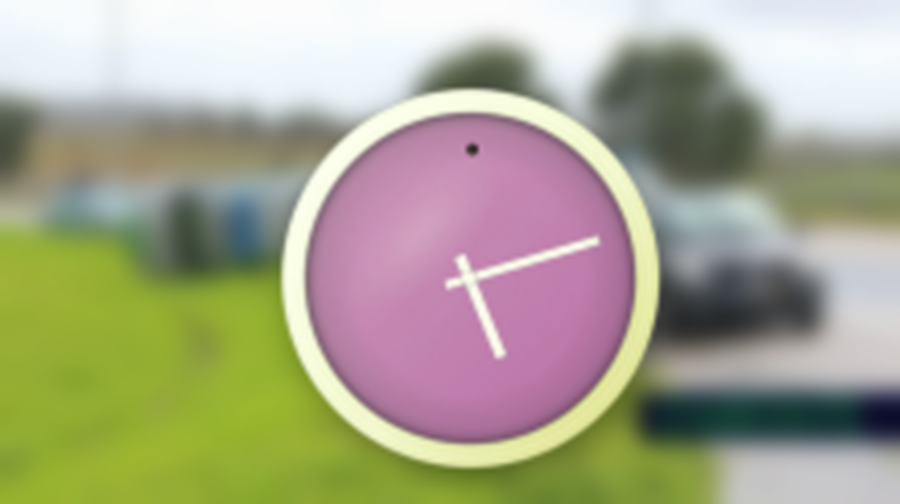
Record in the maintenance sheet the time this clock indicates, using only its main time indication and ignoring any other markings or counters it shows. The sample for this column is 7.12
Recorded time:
5.12
